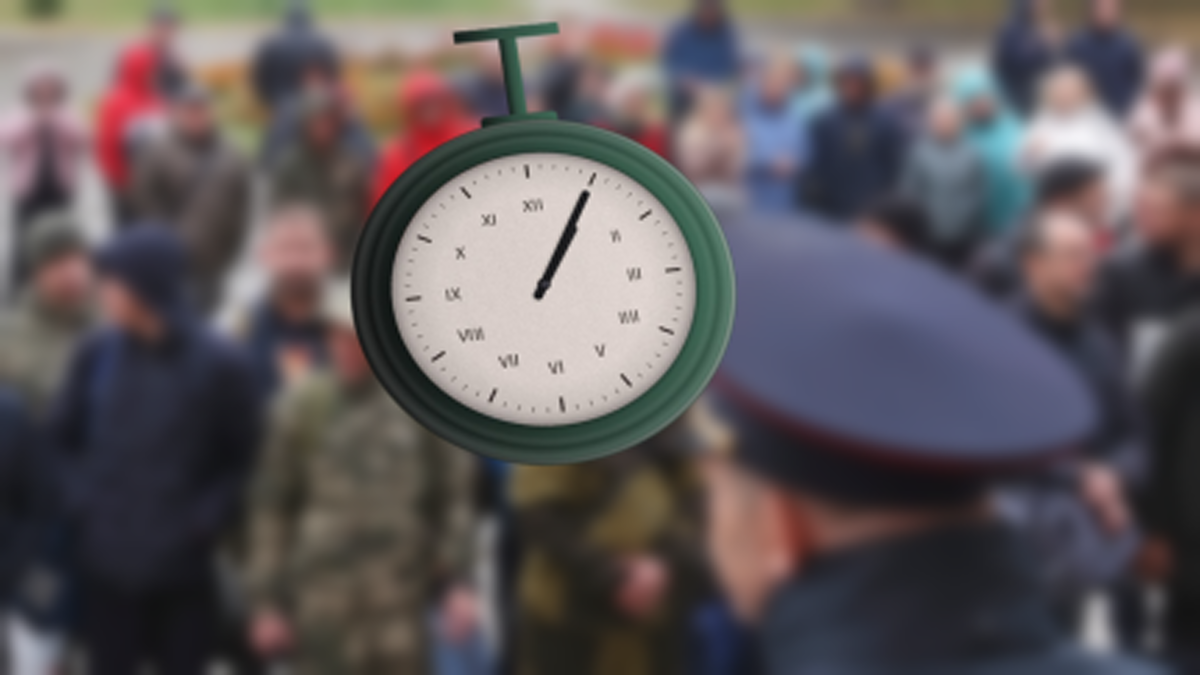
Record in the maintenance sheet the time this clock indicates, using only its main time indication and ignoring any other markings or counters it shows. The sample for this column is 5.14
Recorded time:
1.05
